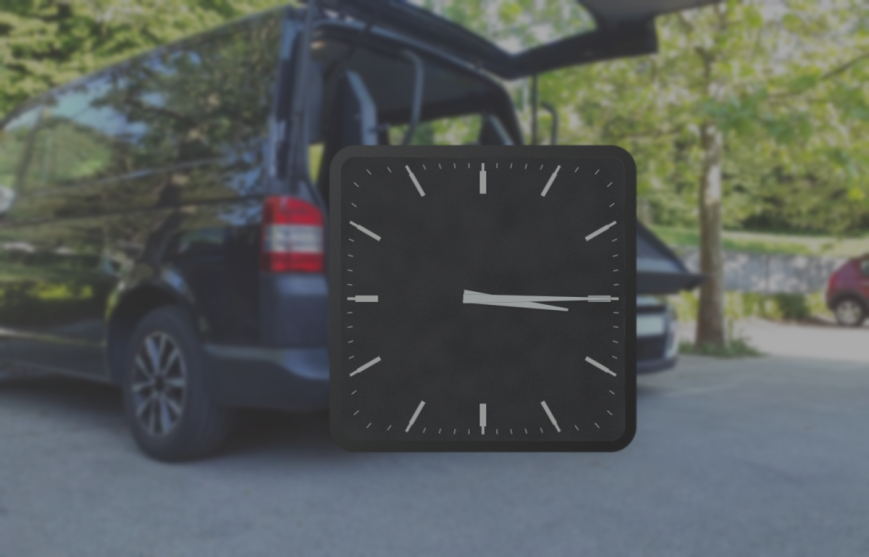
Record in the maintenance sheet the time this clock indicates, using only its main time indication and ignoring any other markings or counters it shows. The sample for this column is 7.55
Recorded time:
3.15
